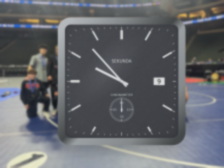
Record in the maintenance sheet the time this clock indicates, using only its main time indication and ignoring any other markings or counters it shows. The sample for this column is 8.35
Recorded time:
9.53
